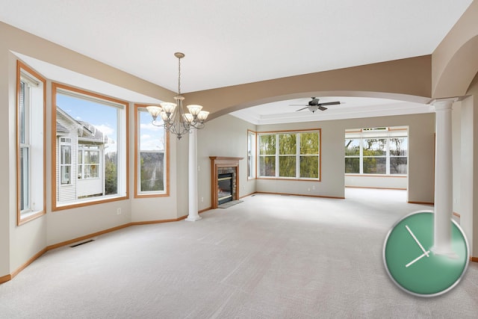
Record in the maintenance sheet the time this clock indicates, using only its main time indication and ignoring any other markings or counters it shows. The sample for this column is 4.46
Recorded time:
7.54
